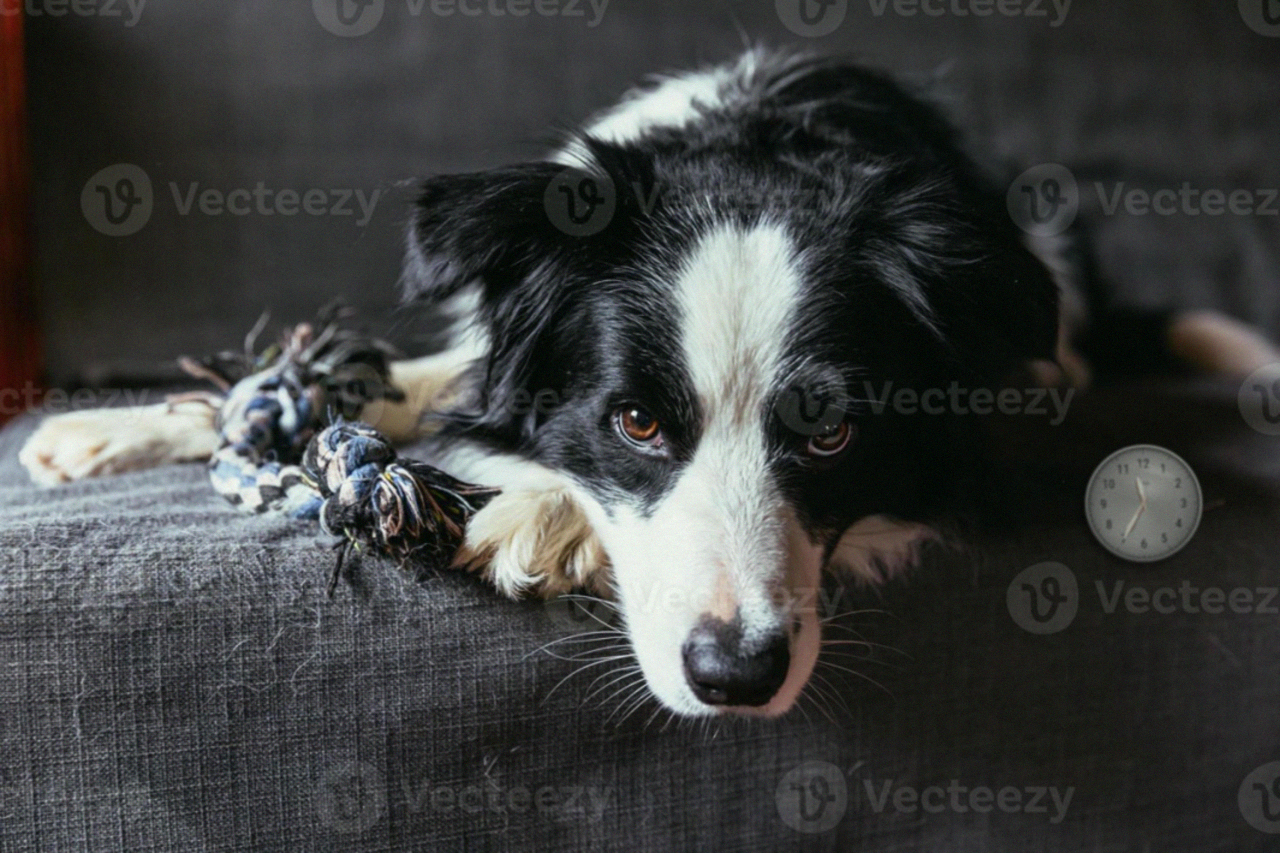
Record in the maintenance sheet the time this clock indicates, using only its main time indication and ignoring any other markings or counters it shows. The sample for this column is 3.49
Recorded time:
11.35
